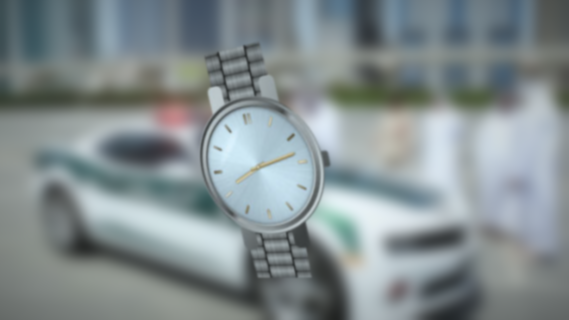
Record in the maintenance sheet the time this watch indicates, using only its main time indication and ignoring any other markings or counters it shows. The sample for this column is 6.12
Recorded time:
8.13
